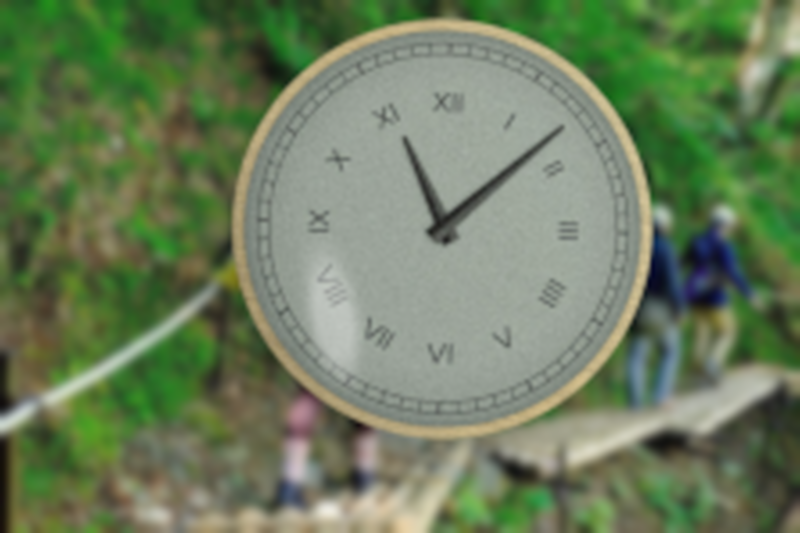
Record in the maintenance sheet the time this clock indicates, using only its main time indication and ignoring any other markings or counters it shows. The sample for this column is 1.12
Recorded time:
11.08
